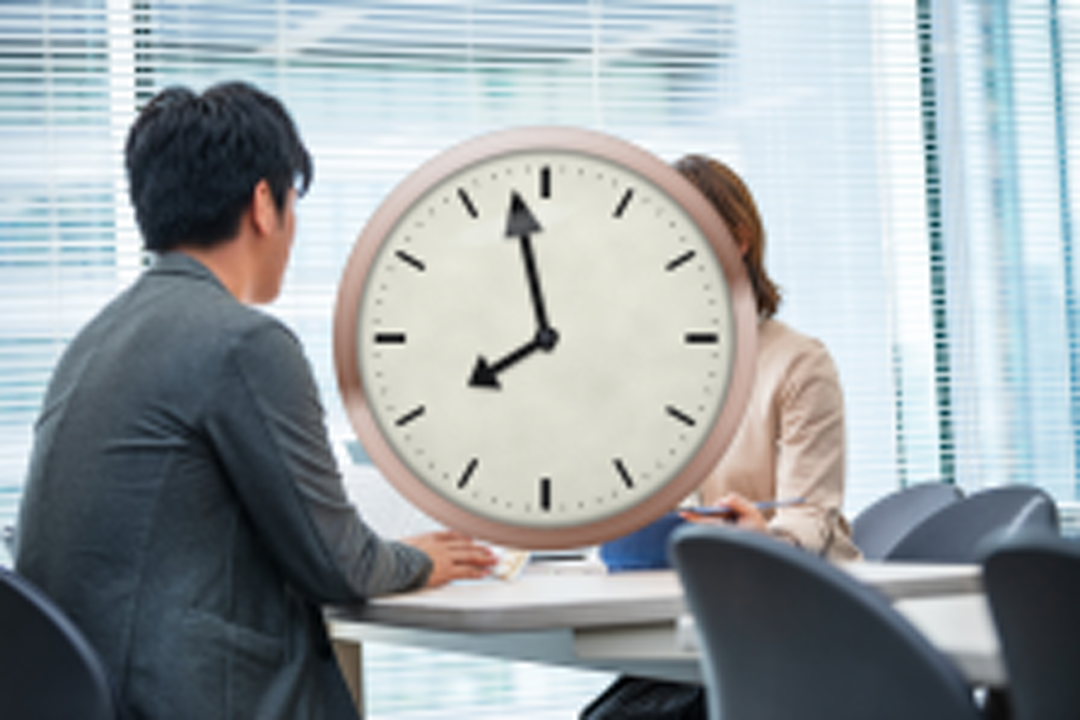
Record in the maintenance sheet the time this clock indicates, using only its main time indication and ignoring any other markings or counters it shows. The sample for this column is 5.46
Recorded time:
7.58
